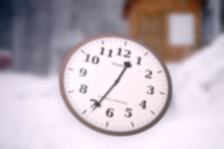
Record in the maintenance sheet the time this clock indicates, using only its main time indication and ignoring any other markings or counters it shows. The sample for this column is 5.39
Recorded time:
12.34
